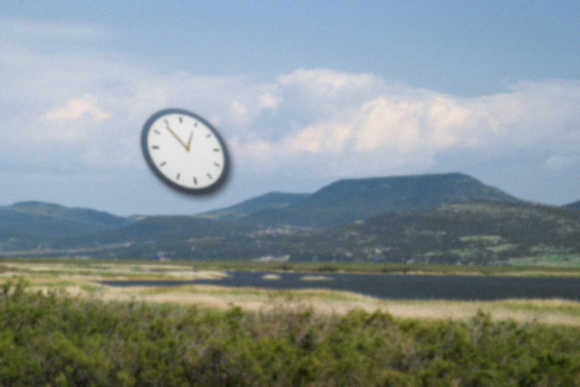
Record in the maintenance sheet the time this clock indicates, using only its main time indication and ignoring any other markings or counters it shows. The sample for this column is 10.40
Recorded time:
12.54
